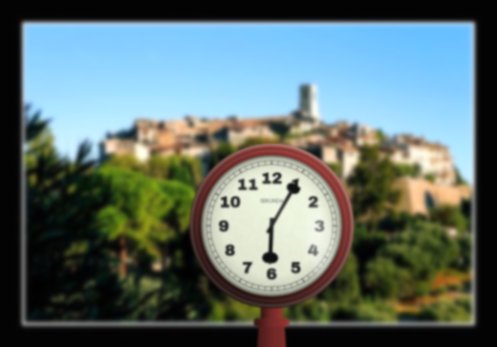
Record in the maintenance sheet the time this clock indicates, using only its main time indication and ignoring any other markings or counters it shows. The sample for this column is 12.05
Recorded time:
6.05
